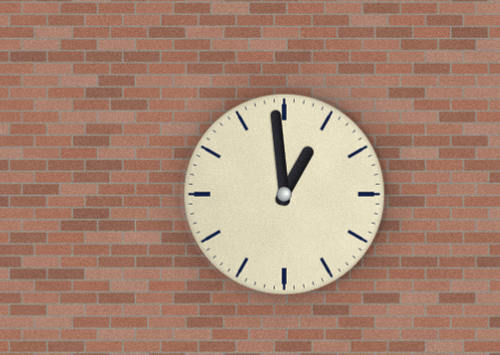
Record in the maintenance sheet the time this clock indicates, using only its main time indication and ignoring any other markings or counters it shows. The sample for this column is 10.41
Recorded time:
12.59
